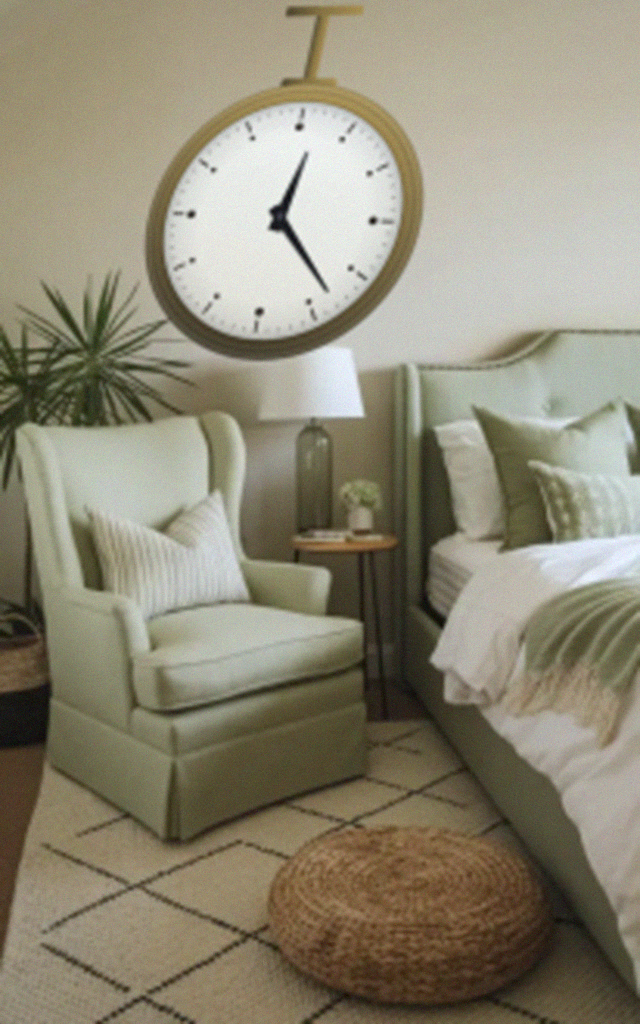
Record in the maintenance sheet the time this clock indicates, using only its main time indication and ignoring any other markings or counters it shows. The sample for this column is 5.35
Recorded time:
12.23
